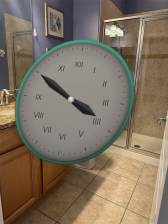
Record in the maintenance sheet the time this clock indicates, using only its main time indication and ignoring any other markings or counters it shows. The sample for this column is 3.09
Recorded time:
3.50
